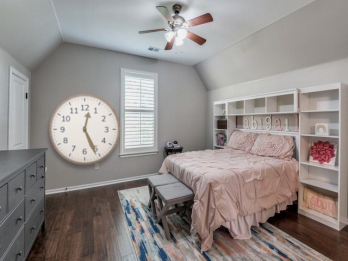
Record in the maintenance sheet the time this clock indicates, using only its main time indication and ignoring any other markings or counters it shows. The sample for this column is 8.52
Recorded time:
12.26
